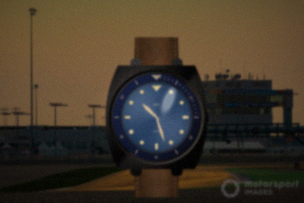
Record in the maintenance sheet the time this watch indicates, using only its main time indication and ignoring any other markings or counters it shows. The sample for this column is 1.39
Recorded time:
10.27
